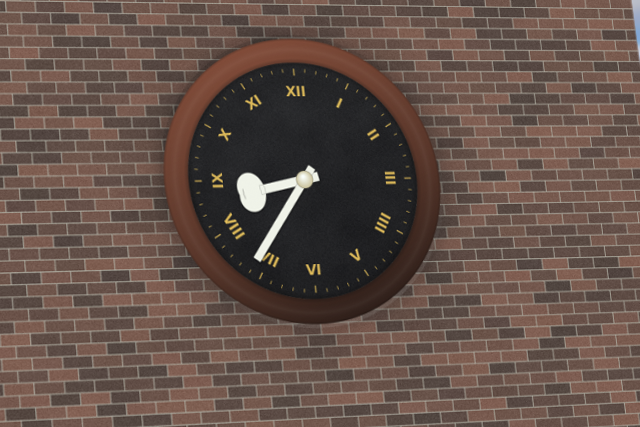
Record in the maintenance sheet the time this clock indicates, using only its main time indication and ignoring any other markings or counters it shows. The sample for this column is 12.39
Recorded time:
8.36
